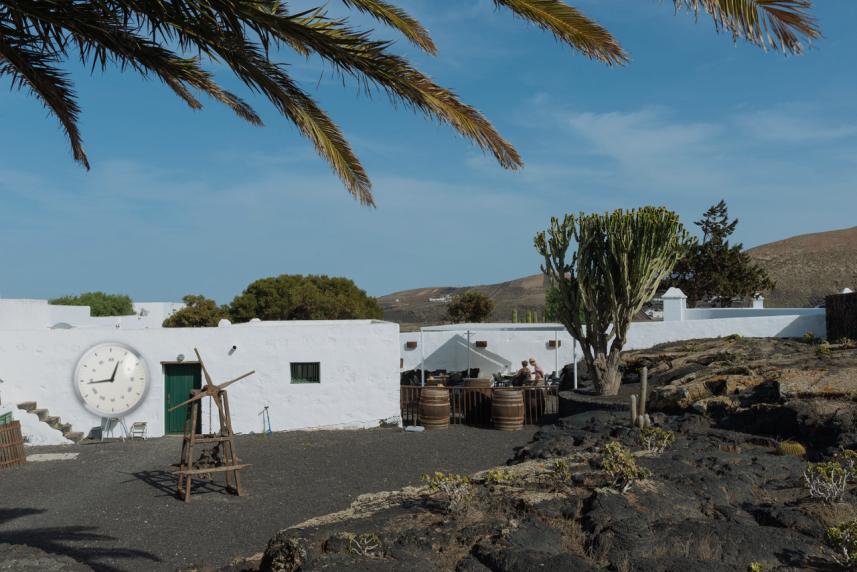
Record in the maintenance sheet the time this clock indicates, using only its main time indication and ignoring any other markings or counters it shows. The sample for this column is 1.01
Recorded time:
12.44
